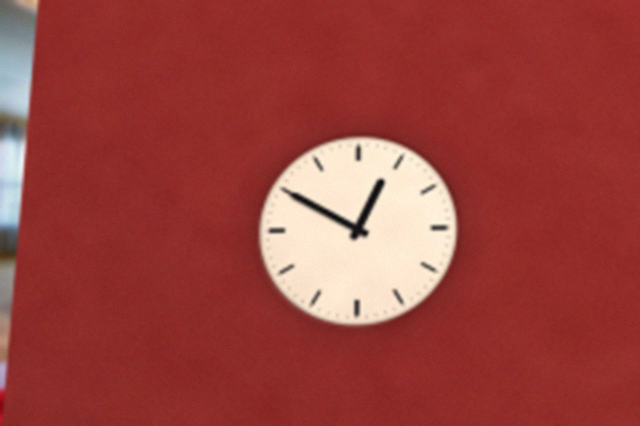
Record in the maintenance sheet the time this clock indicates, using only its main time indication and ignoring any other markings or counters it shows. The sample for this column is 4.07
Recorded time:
12.50
